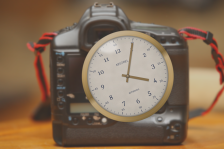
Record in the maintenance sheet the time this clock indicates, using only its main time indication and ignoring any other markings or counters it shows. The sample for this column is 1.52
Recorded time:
4.05
